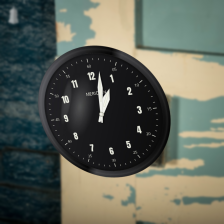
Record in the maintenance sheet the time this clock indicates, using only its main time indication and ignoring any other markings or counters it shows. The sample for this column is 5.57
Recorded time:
1.02
